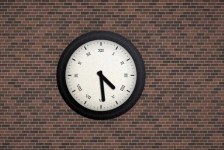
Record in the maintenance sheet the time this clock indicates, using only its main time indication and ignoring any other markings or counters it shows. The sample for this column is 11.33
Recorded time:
4.29
